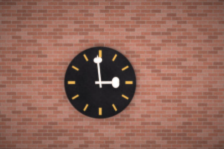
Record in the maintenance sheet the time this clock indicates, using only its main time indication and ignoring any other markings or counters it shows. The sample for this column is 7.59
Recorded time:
2.59
